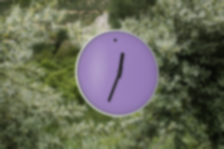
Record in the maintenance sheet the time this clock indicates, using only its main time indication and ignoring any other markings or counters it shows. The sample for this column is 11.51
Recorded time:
12.35
